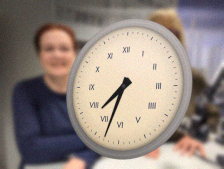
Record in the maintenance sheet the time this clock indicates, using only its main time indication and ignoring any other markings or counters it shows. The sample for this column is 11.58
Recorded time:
7.33
